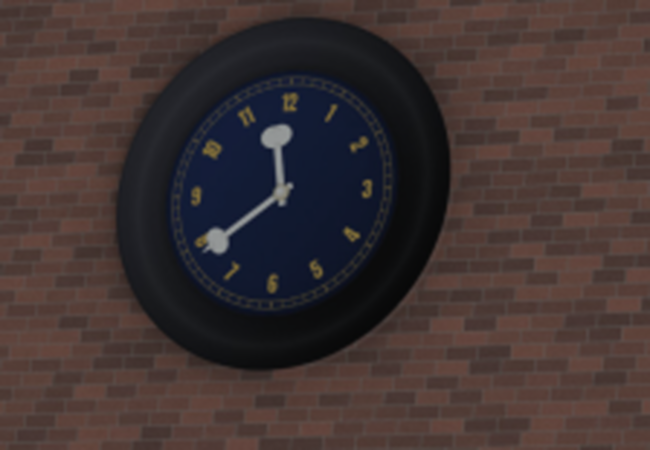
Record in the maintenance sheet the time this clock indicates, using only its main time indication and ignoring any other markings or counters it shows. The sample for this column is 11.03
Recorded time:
11.39
